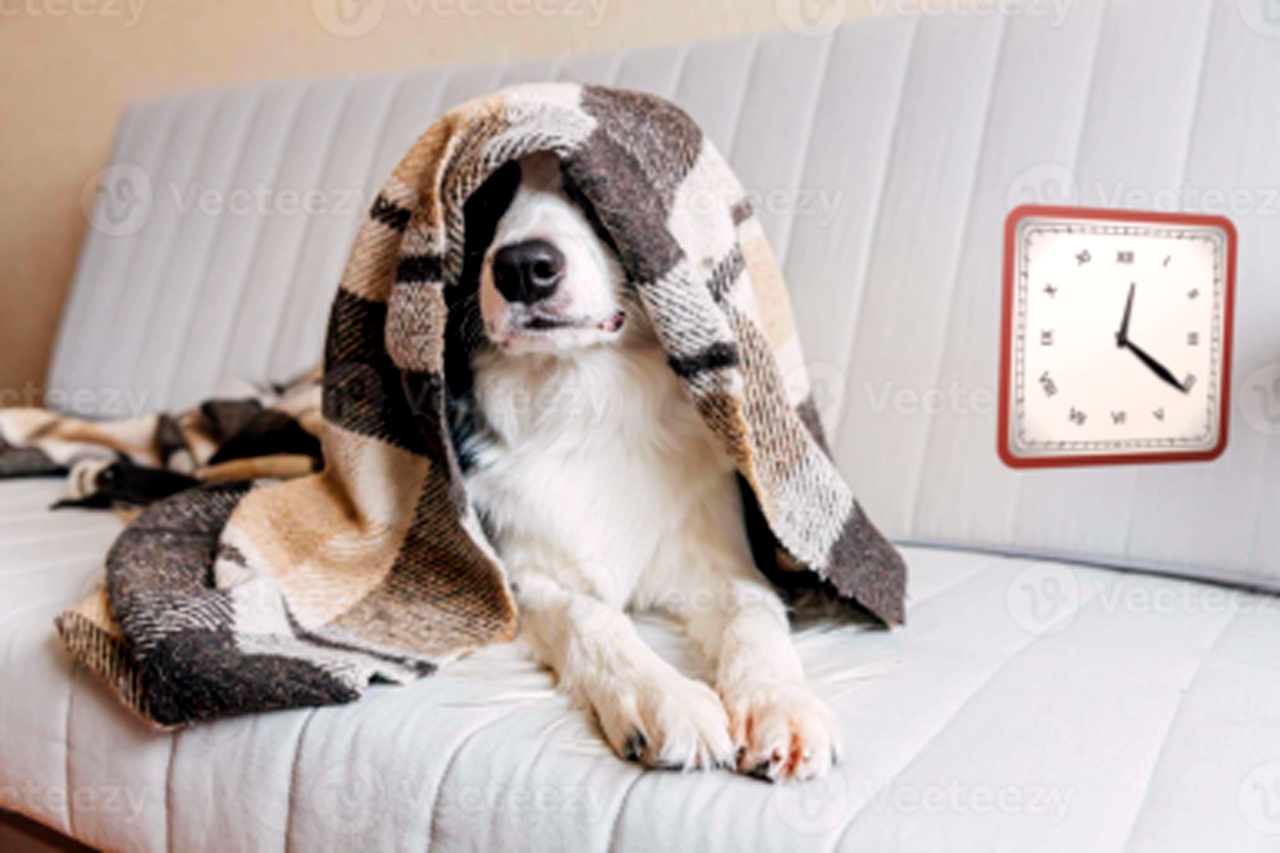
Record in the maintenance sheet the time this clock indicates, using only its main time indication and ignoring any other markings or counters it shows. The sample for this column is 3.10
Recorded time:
12.21
